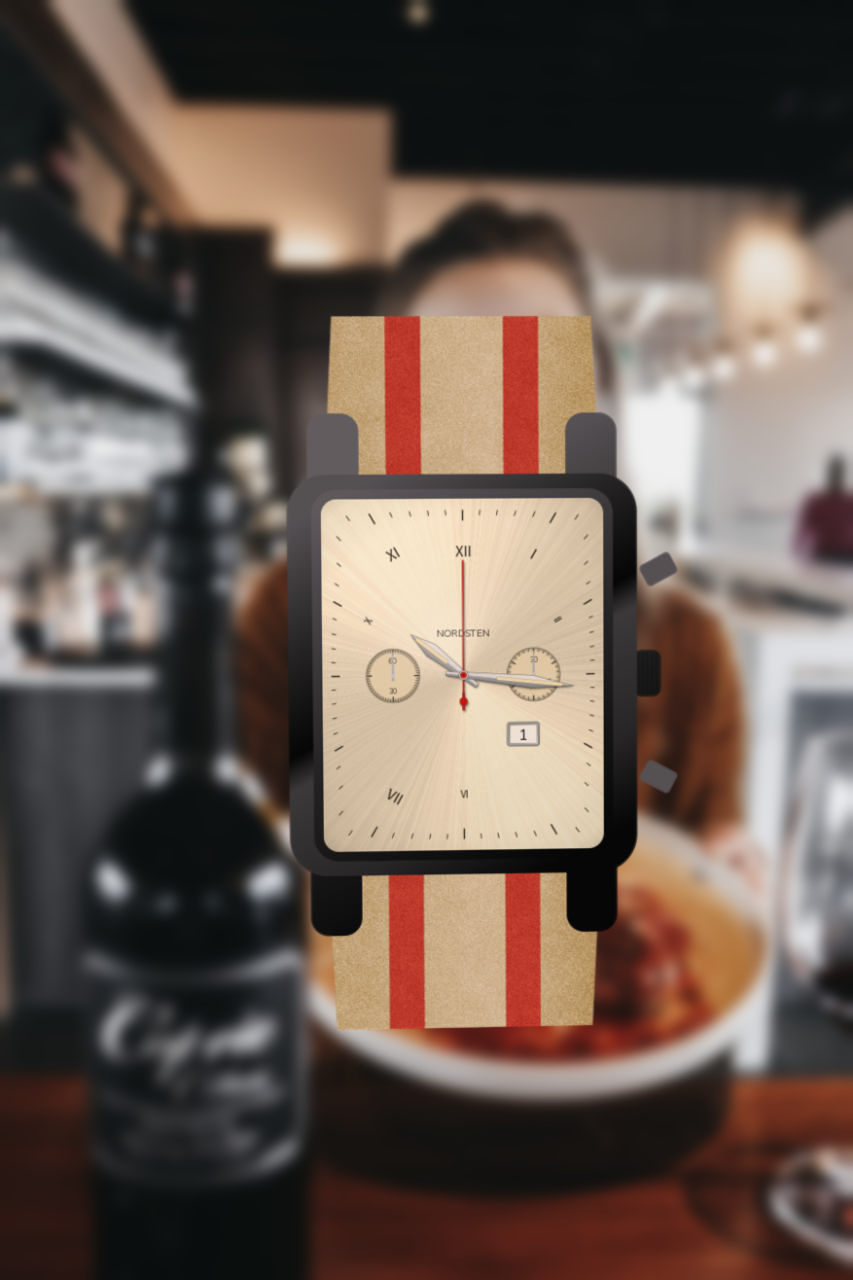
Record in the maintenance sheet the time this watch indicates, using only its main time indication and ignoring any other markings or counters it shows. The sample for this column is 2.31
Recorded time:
10.16
